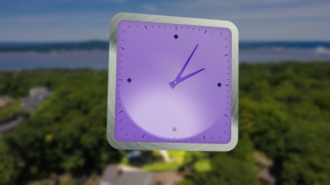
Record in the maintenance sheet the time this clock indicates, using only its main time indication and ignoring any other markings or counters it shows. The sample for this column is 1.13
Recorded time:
2.05
